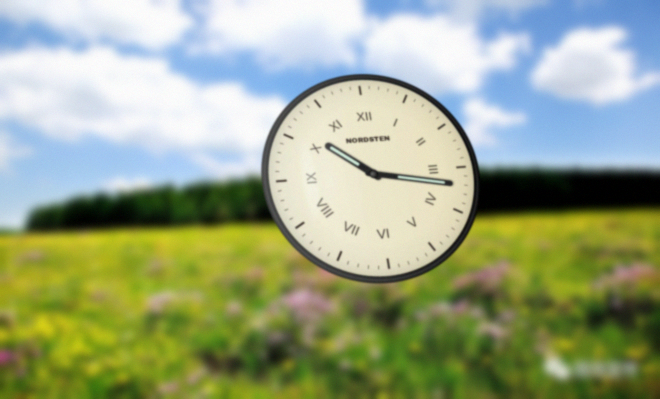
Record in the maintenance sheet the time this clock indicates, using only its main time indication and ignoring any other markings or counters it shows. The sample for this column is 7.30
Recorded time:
10.17
